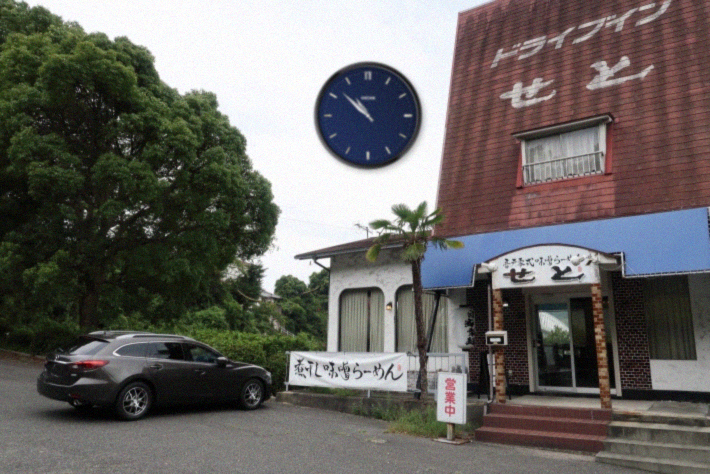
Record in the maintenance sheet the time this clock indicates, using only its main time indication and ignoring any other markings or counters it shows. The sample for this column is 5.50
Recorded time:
10.52
